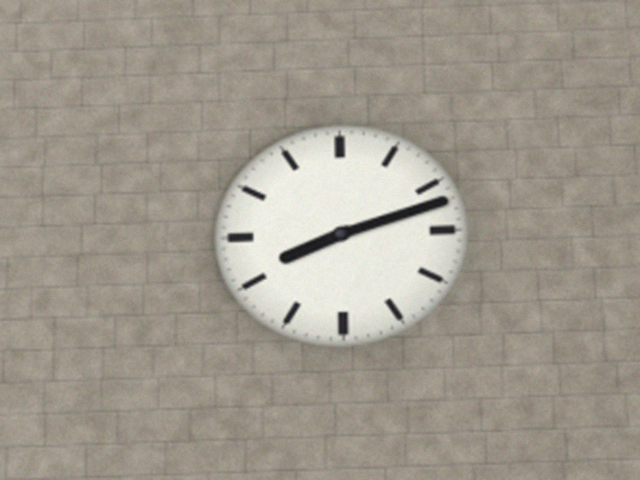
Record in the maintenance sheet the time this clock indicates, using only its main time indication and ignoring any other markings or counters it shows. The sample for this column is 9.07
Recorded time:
8.12
